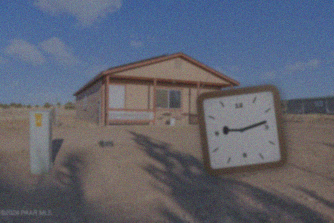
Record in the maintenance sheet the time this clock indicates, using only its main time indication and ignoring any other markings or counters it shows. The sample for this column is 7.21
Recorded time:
9.13
